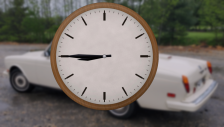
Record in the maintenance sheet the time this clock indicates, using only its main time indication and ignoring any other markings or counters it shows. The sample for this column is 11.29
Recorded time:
8.45
